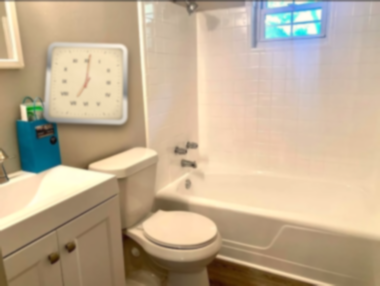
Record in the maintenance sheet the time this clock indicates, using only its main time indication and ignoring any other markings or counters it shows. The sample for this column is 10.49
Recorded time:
7.01
